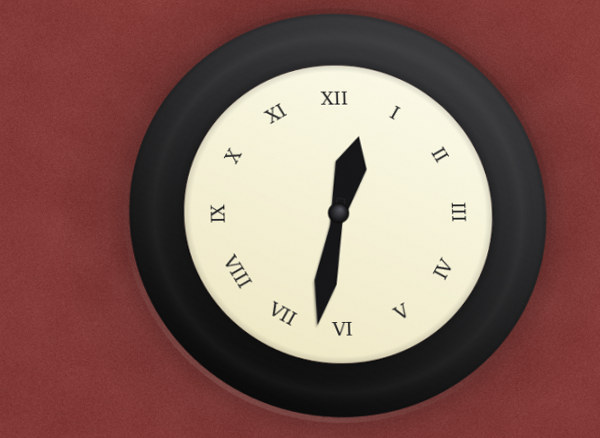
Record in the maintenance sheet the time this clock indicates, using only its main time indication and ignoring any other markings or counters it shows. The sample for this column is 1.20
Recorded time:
12.32
